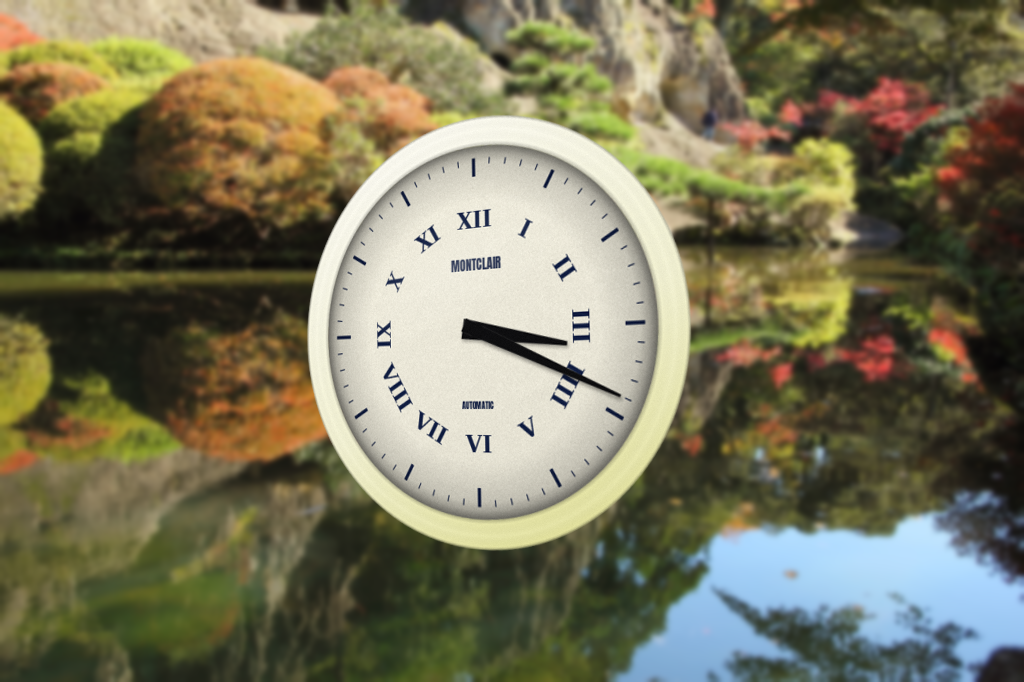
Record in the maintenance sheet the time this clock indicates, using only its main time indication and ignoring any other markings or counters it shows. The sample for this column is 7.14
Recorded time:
3.19
